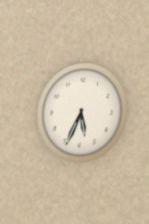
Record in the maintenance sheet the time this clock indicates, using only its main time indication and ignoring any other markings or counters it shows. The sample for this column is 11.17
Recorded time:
5.34
